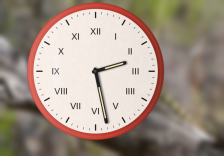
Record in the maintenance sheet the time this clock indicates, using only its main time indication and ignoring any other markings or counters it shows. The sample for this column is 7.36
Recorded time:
2.28
